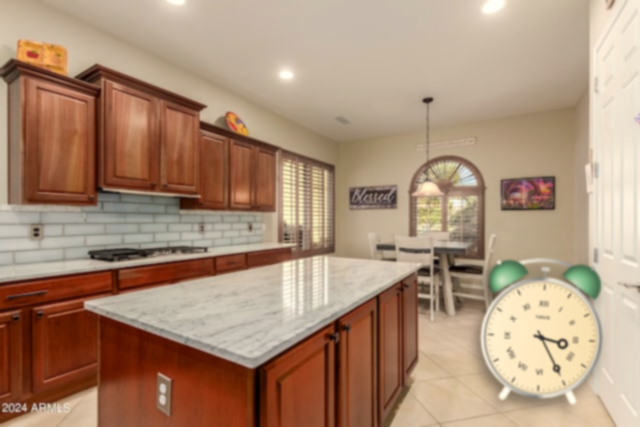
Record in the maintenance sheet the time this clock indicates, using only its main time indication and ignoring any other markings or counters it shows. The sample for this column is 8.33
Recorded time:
3.25
